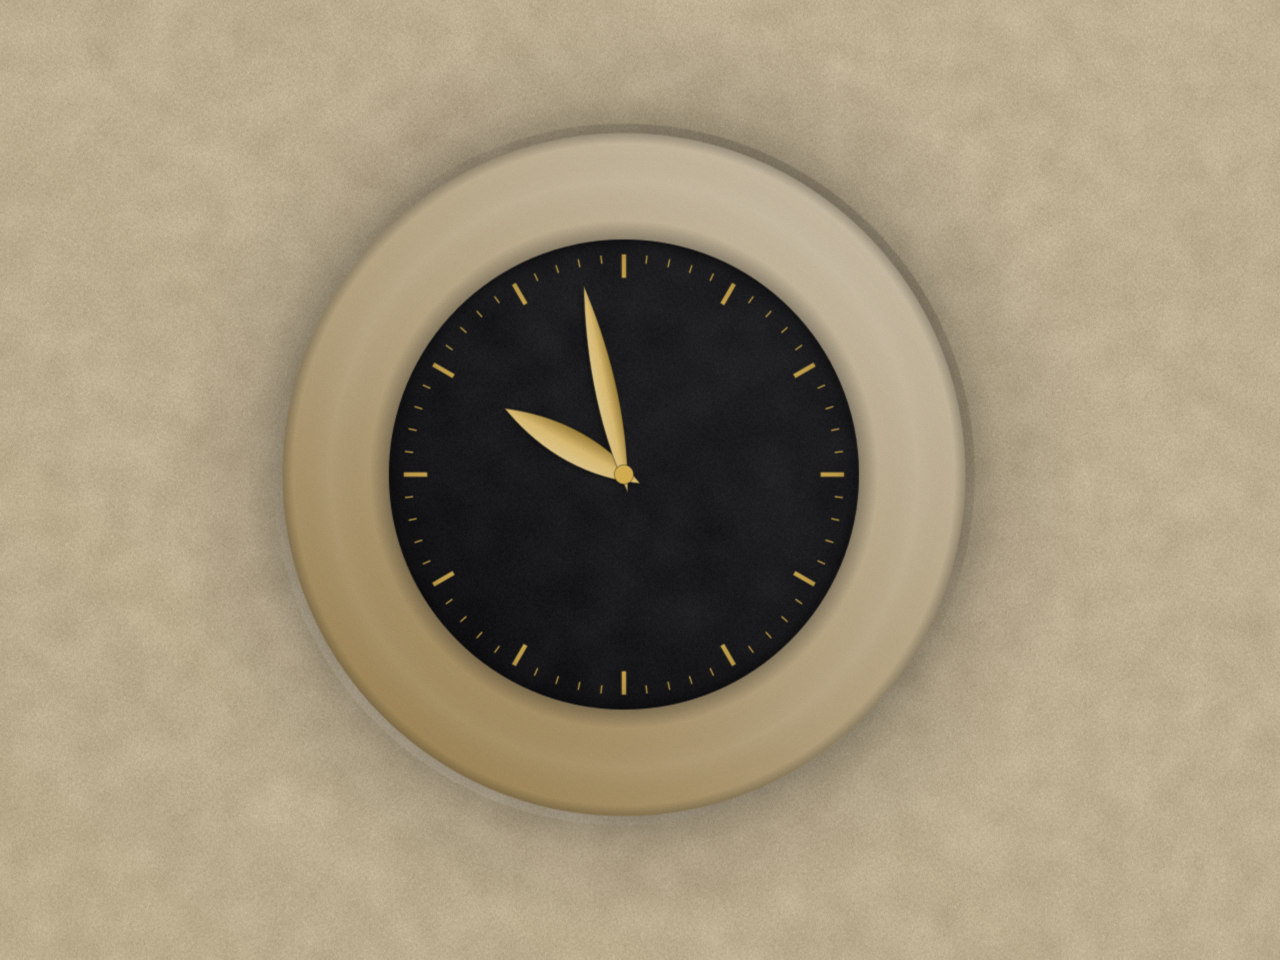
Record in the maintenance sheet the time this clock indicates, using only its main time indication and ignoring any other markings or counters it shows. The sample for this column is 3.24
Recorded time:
9.58
